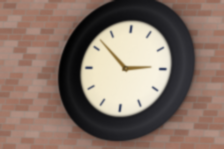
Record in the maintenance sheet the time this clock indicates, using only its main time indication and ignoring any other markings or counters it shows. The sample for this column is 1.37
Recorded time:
2.52
